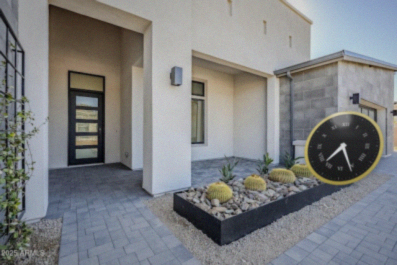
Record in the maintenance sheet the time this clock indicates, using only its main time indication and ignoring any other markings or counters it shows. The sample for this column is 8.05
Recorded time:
7.26
